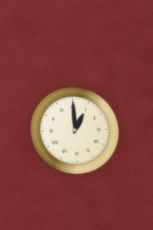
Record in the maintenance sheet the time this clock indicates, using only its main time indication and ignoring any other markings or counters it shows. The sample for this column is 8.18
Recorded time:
1.00
